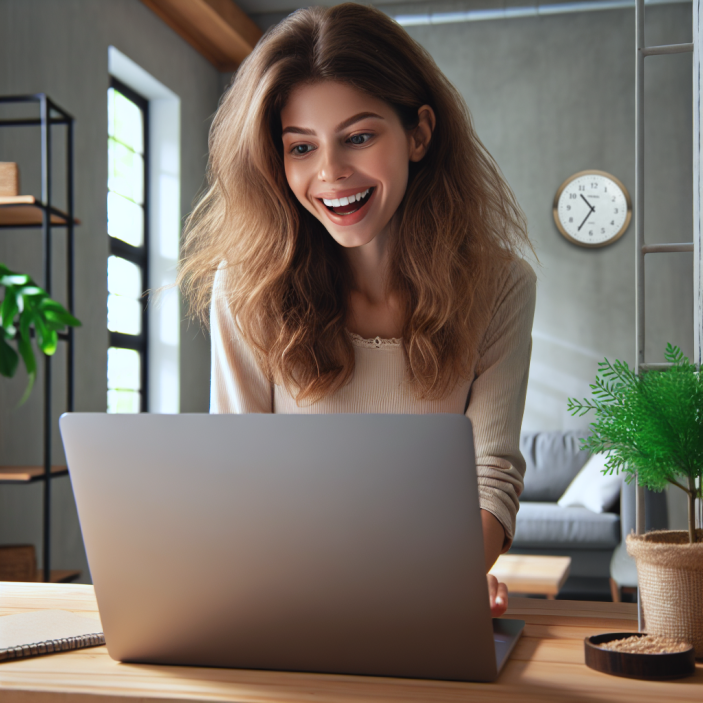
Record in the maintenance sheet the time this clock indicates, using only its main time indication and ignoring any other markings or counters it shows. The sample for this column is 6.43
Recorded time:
10.35
